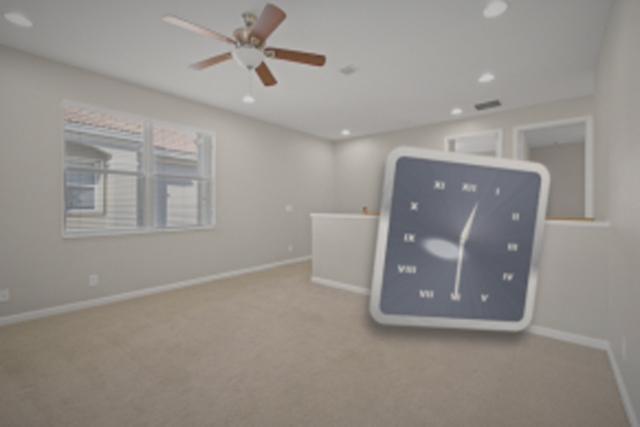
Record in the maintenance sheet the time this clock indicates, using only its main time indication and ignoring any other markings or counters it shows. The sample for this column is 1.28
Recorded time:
12.30
